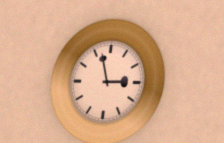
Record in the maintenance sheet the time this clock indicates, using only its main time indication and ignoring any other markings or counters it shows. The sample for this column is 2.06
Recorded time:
2.57
